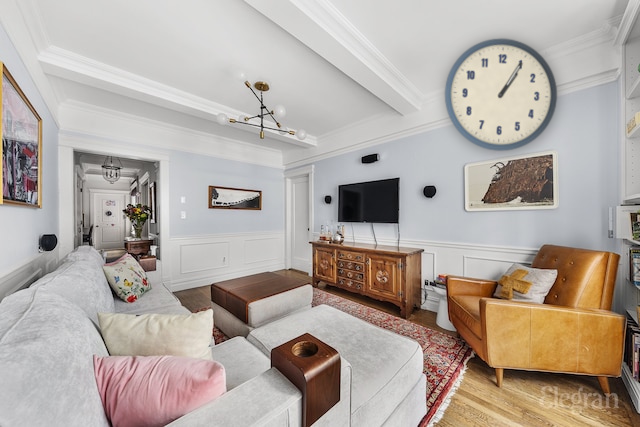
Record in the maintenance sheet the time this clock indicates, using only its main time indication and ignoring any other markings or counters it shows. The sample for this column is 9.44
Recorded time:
1.05
